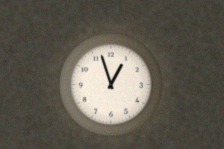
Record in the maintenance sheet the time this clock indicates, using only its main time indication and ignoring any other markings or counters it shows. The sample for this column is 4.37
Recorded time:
12.57
